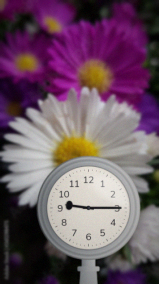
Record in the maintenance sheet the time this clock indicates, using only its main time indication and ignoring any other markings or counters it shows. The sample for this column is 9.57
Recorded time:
9.15
